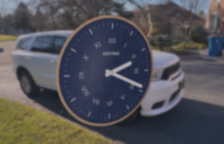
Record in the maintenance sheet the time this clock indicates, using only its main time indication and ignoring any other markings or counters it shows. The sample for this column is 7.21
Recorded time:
2.19
